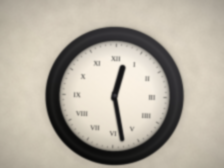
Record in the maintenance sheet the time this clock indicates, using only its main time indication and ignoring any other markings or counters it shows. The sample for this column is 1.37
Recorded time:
12.28
